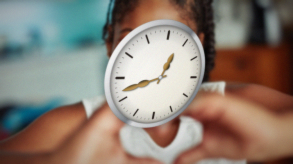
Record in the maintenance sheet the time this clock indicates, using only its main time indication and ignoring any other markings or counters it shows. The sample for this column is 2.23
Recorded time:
12.42
